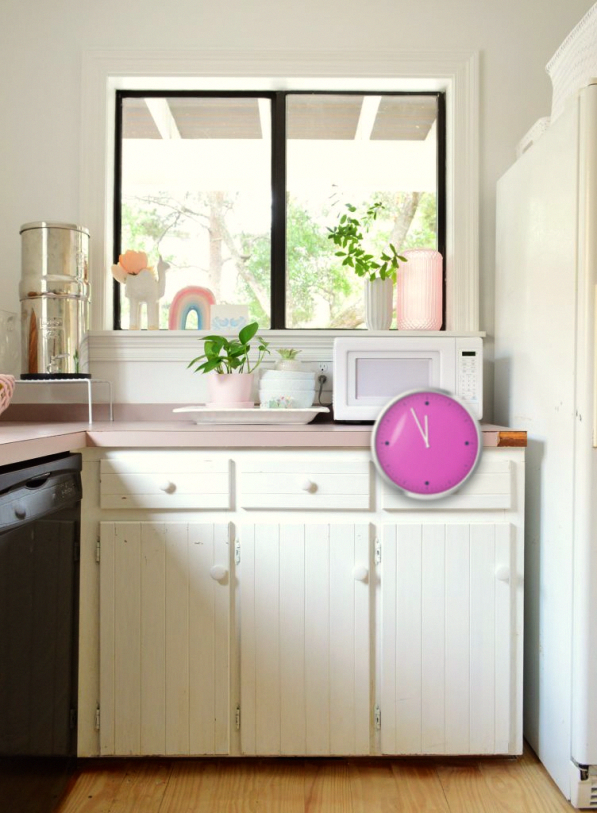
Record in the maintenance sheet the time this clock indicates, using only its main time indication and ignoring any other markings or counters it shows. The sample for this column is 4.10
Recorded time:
11.56
